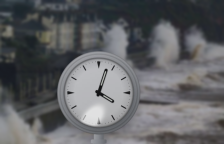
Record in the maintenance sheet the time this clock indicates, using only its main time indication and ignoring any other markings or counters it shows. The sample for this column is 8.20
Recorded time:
4.03
